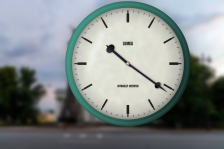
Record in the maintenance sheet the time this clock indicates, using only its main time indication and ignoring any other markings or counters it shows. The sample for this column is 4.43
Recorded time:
10.21
